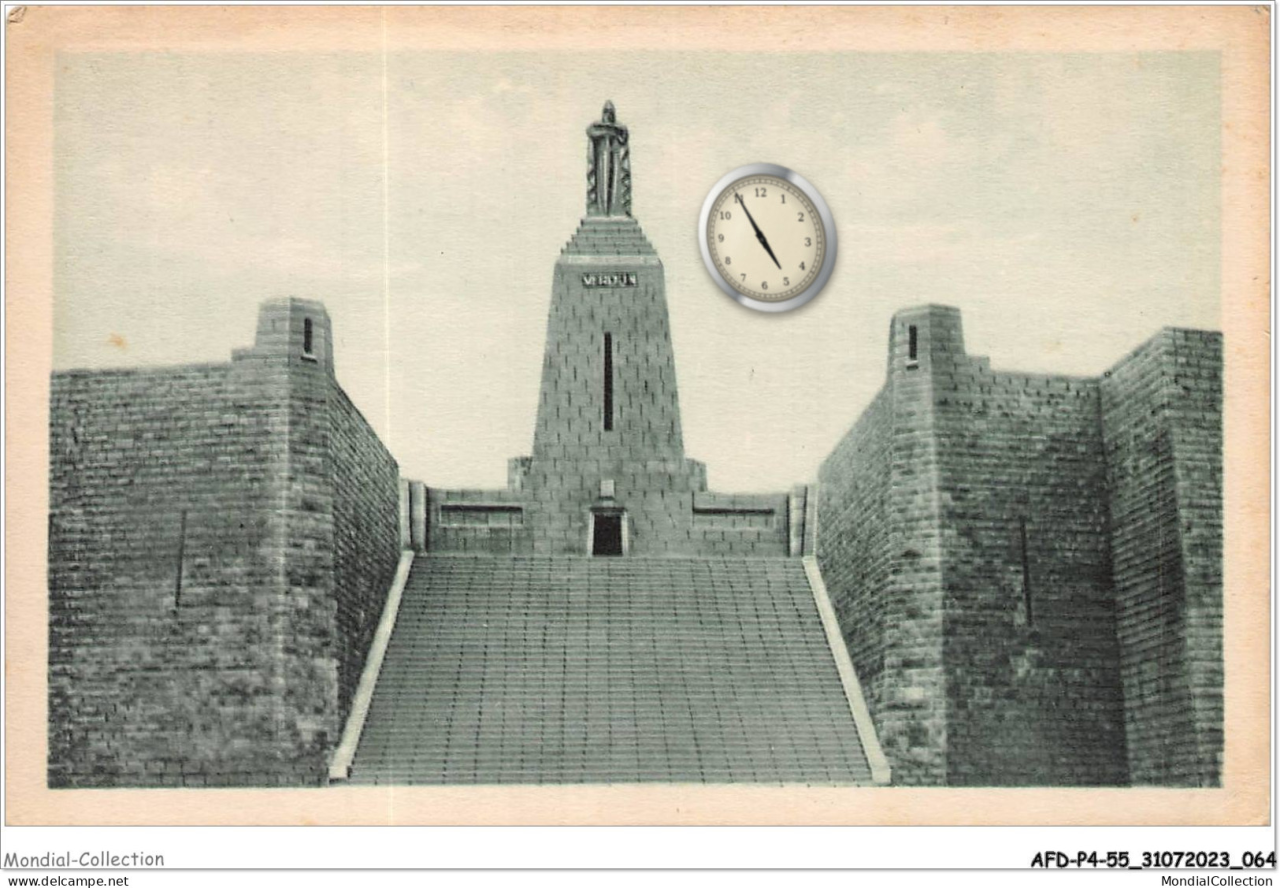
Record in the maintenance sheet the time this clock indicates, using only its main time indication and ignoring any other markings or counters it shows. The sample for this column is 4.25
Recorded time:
4.55
